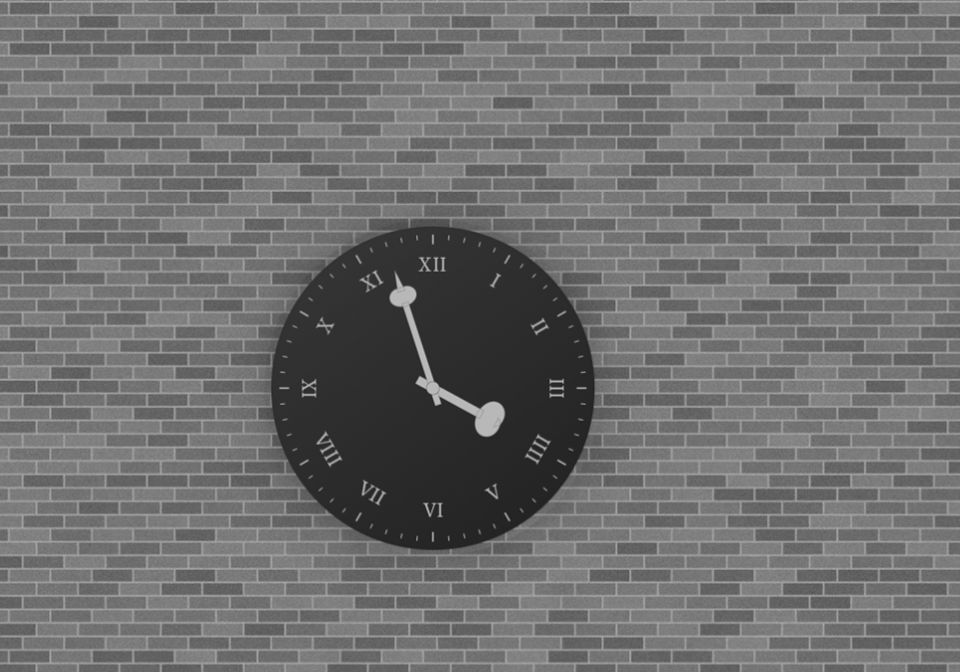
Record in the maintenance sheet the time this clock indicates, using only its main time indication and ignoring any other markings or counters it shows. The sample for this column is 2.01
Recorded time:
3.57
